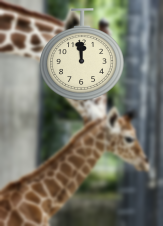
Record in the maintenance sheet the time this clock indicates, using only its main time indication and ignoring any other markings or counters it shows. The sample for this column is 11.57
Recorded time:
11.59
